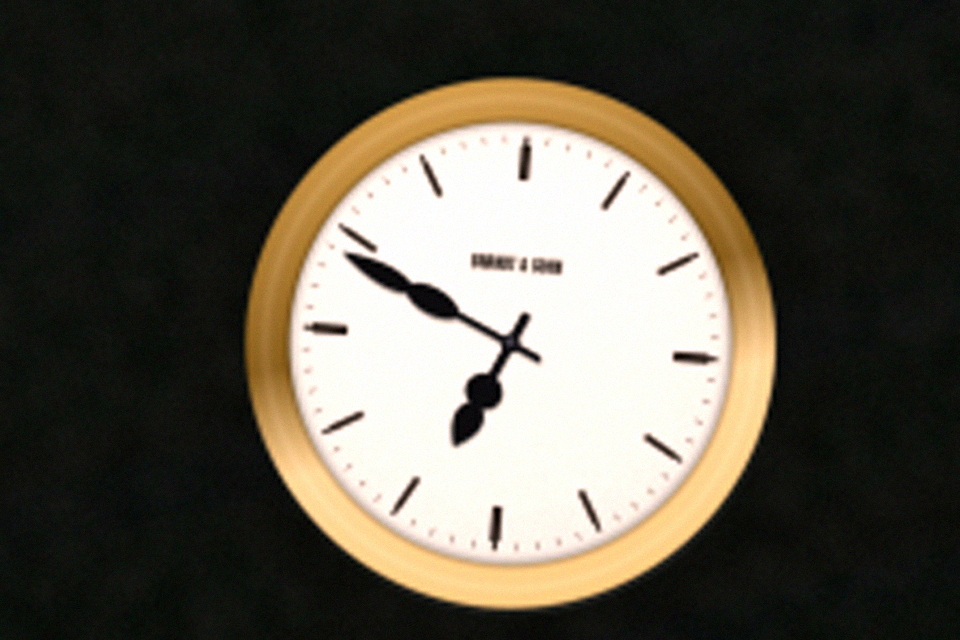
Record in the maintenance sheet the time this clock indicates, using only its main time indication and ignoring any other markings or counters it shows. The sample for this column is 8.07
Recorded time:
6.49
